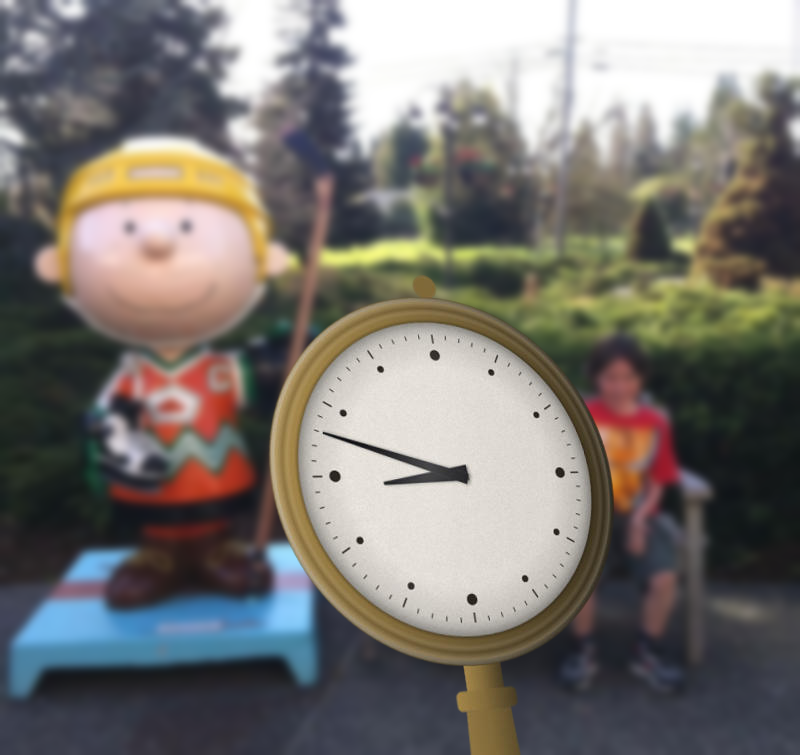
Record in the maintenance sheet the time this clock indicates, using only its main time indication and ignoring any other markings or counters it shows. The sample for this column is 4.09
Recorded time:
8.48
